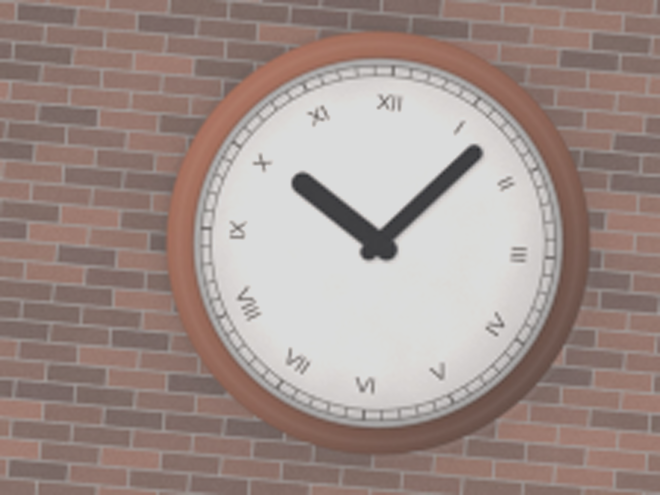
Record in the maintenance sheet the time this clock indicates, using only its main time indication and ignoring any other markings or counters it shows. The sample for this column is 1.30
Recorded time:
10.07
